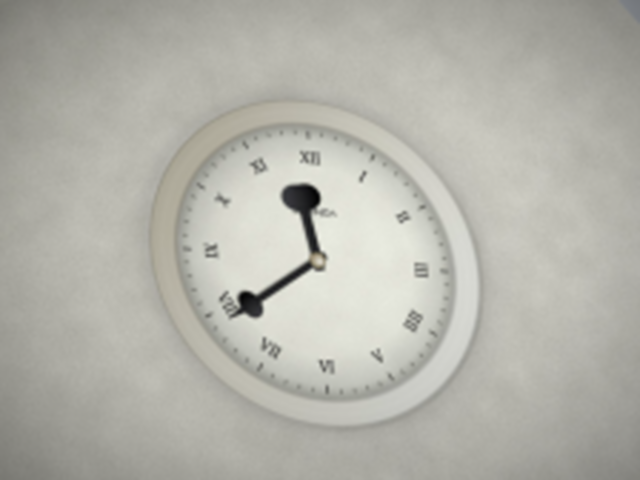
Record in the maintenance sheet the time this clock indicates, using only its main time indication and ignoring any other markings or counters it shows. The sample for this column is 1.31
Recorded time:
11.39
